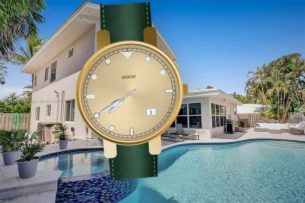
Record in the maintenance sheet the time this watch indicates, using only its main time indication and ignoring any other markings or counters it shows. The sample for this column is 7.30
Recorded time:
7.40
